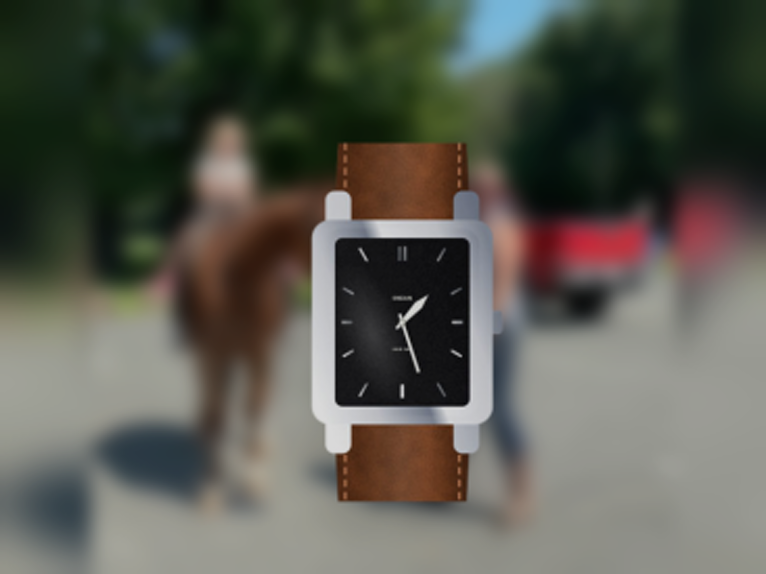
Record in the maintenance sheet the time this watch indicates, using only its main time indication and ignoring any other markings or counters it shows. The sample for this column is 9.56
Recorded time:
1.27
